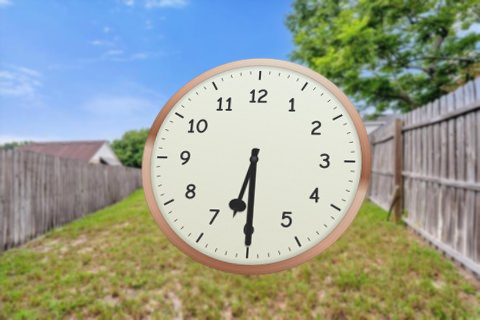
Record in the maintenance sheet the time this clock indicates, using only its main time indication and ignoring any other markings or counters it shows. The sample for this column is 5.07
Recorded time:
6.30
